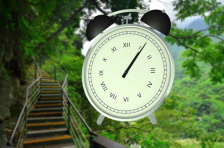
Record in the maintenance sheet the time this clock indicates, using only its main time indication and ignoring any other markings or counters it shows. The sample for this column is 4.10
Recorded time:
1.06
